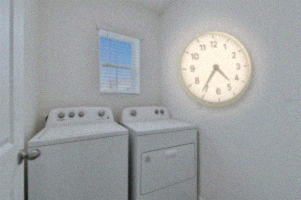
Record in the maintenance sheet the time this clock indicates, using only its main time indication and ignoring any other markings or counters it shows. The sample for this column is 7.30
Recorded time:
4.36
